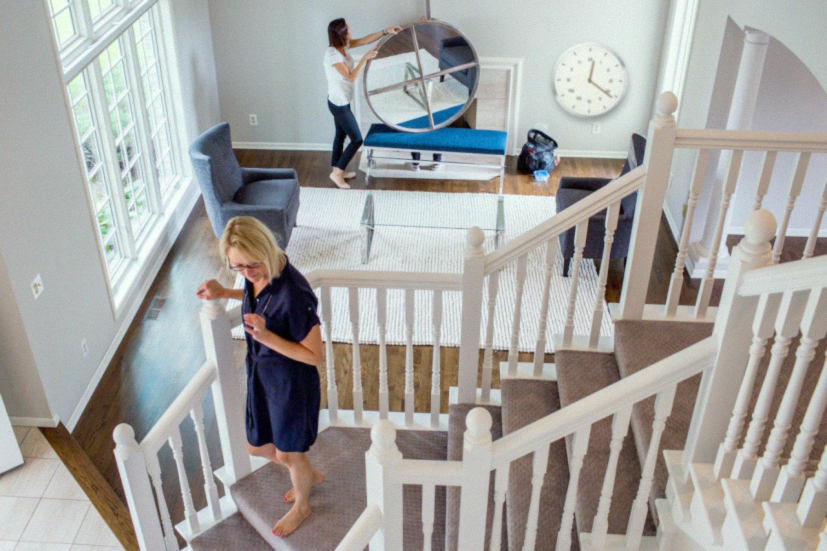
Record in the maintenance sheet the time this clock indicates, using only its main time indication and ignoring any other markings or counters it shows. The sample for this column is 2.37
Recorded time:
12.21
